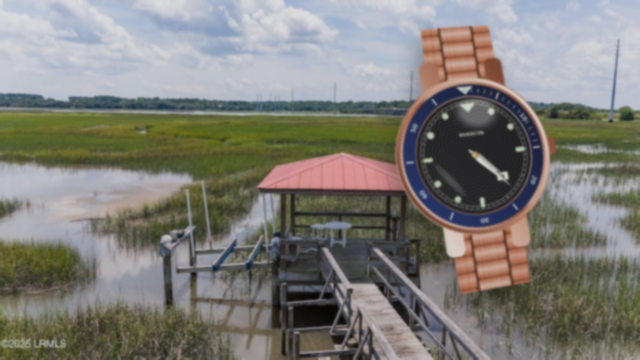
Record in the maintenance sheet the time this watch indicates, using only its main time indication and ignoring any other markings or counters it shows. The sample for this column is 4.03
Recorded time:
4.23
